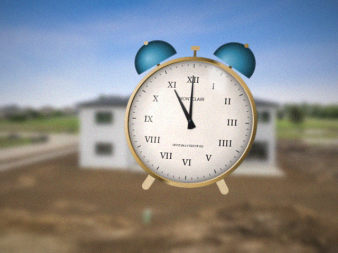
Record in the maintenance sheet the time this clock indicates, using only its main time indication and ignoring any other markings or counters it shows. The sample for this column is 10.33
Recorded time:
11.00
